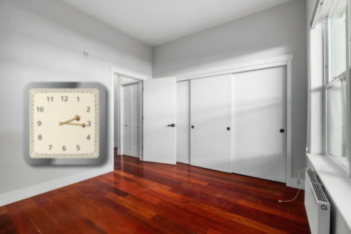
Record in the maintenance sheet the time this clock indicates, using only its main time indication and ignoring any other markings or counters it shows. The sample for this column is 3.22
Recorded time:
2.16
